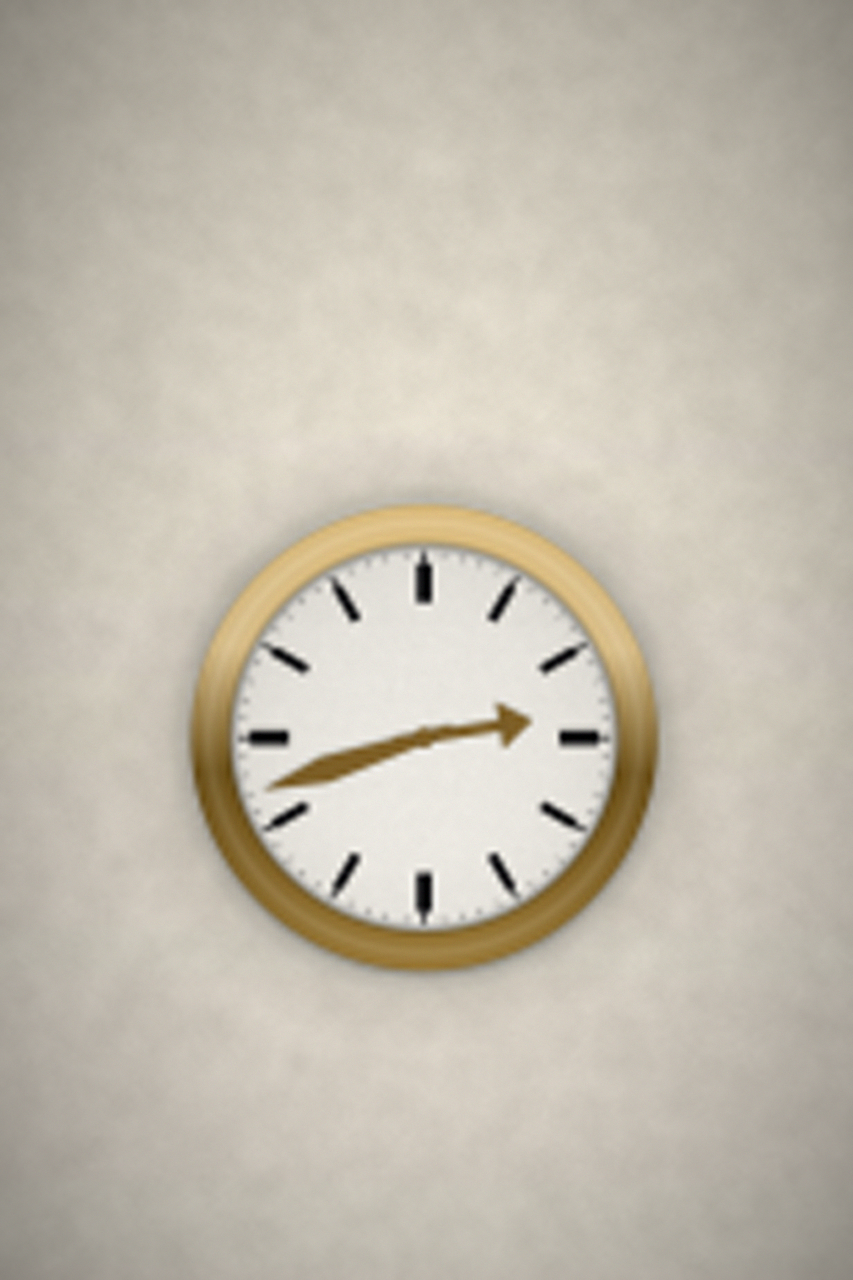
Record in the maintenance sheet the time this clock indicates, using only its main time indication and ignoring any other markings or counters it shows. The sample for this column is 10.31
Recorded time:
2.42
